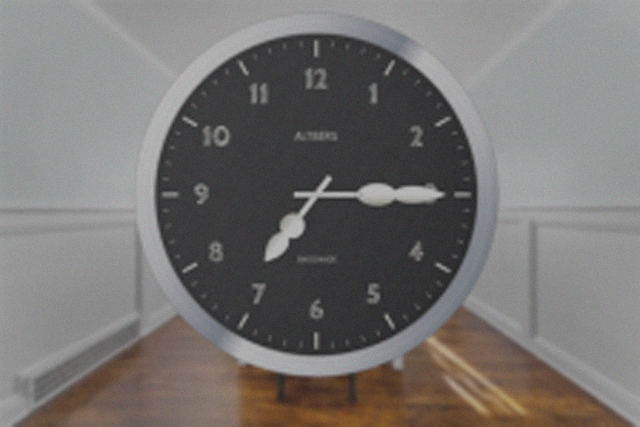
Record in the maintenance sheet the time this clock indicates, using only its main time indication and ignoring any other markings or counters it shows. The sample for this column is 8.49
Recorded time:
7.15
